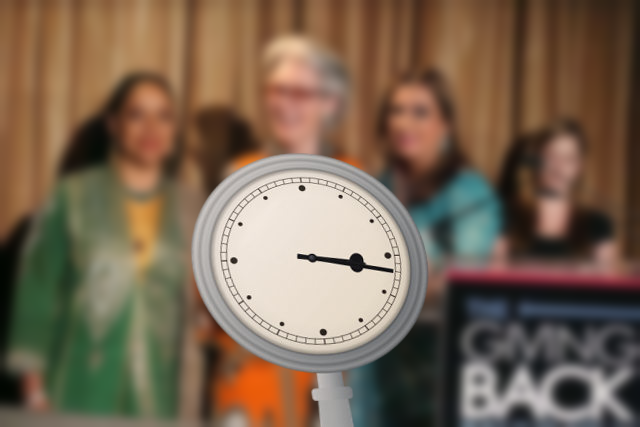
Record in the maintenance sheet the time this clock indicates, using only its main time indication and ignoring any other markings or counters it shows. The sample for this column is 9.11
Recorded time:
3.17
